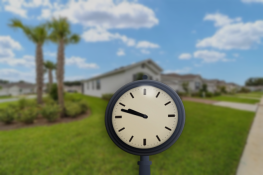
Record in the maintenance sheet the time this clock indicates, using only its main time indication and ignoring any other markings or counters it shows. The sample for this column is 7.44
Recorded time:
9.48
